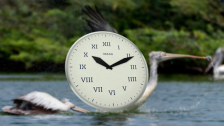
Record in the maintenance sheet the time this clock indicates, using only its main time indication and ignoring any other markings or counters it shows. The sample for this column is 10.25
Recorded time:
10.11
